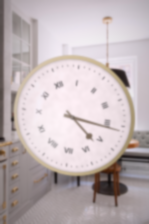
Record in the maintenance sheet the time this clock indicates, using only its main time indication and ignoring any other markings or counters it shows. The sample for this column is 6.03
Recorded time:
5.21
